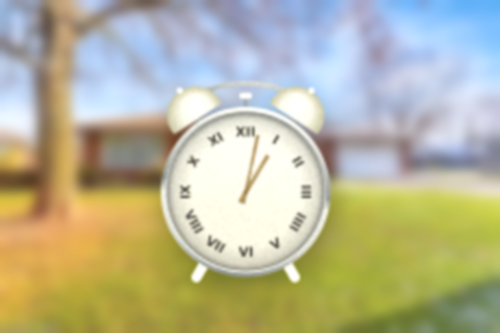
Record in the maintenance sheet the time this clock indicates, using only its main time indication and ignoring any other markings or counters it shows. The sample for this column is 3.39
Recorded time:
1.02
